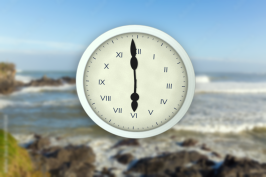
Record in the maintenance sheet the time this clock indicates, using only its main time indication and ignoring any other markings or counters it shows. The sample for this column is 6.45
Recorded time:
5.59
